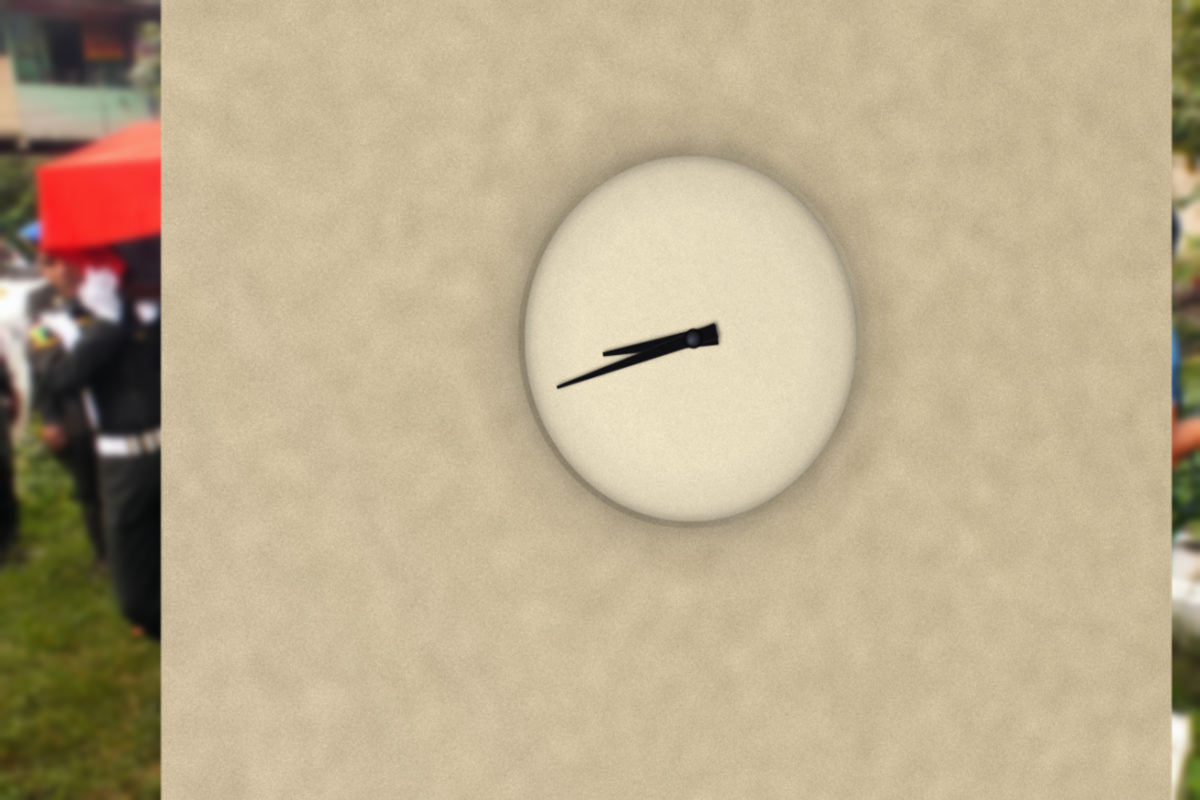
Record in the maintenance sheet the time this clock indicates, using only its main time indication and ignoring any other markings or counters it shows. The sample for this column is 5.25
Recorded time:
8.42
